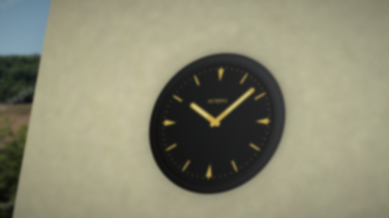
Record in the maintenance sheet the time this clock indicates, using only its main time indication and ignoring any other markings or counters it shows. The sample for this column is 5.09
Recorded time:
10.08
